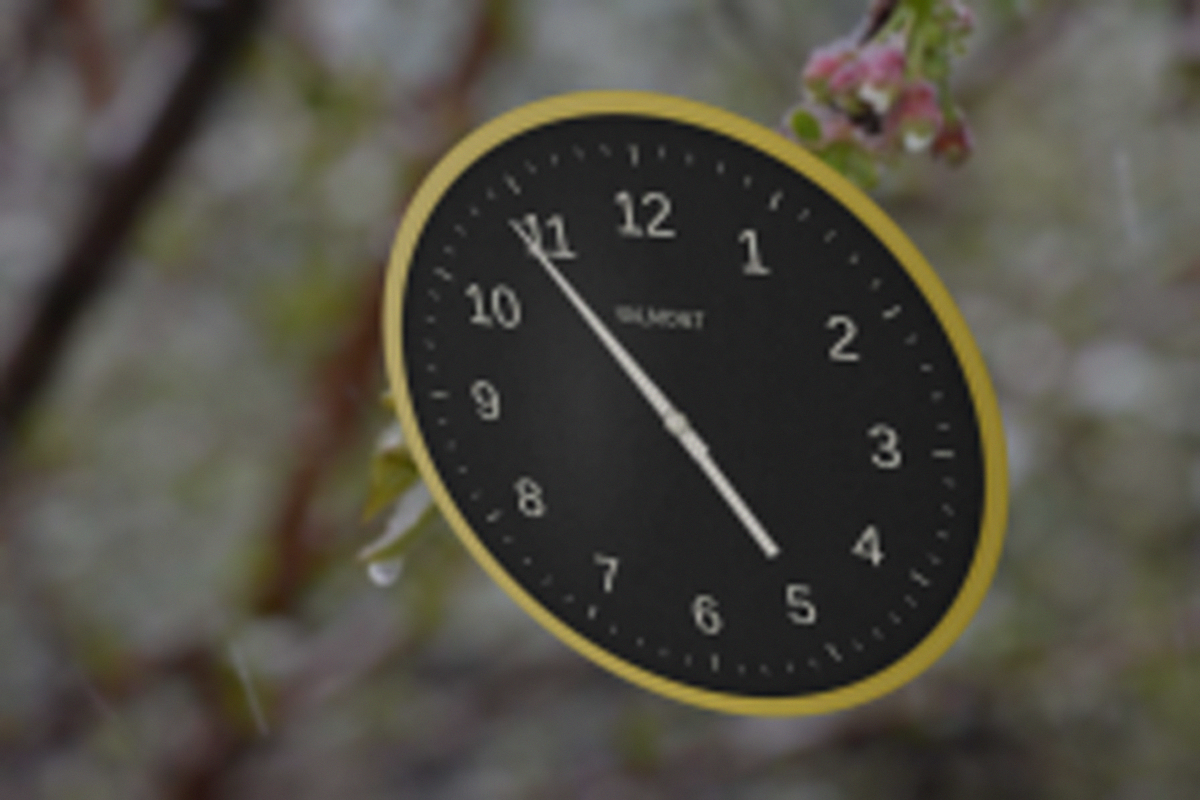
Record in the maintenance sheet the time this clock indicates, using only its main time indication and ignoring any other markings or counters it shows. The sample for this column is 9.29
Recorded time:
4.54
